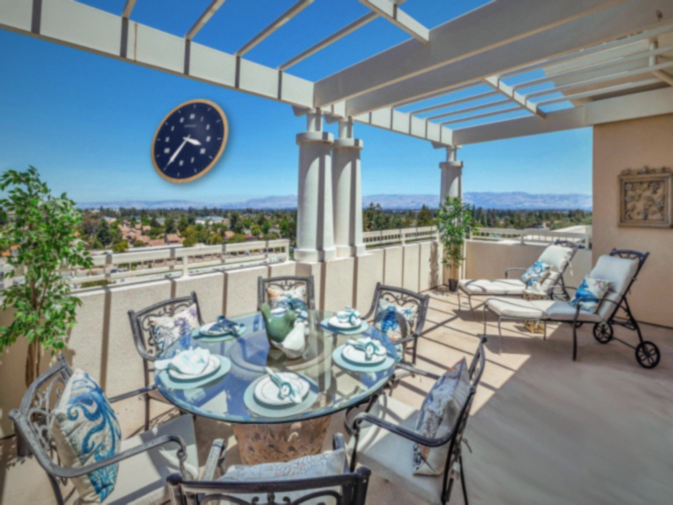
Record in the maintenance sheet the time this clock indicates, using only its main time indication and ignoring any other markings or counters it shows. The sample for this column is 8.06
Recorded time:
3.35
